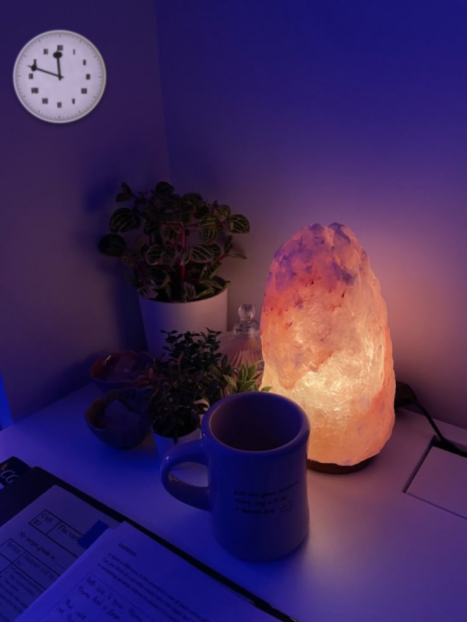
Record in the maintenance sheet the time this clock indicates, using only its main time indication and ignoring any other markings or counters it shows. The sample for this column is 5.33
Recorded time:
11.48
